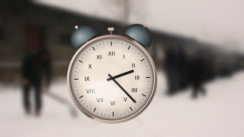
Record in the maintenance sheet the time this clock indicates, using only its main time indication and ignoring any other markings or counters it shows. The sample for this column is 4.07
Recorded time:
2.23
